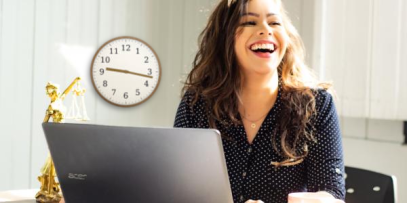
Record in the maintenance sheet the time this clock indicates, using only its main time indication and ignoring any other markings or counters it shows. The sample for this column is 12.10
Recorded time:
9.17
